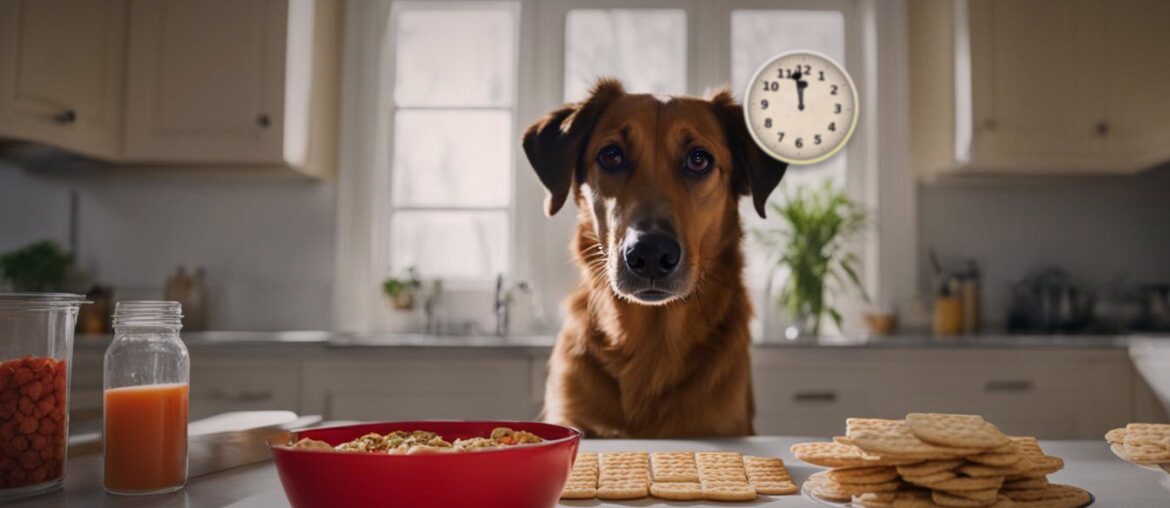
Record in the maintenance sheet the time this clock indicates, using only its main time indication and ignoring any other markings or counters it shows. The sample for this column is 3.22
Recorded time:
11.58
